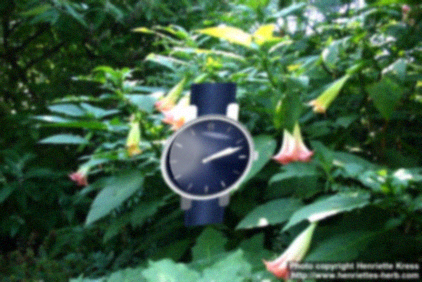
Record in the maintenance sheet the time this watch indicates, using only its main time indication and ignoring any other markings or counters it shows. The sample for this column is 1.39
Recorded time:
2.12
